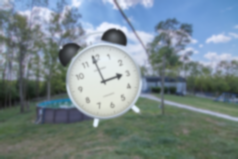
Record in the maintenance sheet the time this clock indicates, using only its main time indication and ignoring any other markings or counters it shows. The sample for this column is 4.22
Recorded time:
2.59
